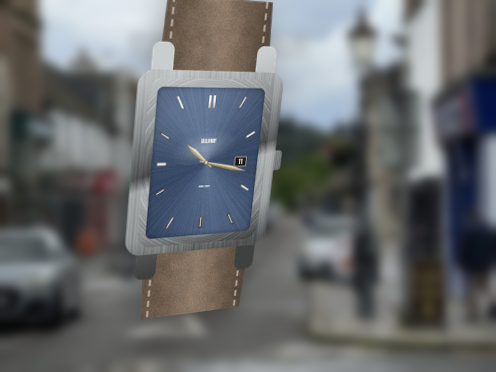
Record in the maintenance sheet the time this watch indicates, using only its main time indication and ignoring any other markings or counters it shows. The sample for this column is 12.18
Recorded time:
10.17
